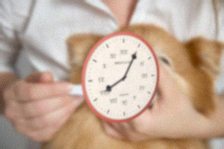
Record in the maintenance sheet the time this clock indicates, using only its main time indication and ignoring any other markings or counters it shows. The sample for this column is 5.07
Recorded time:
8.05
